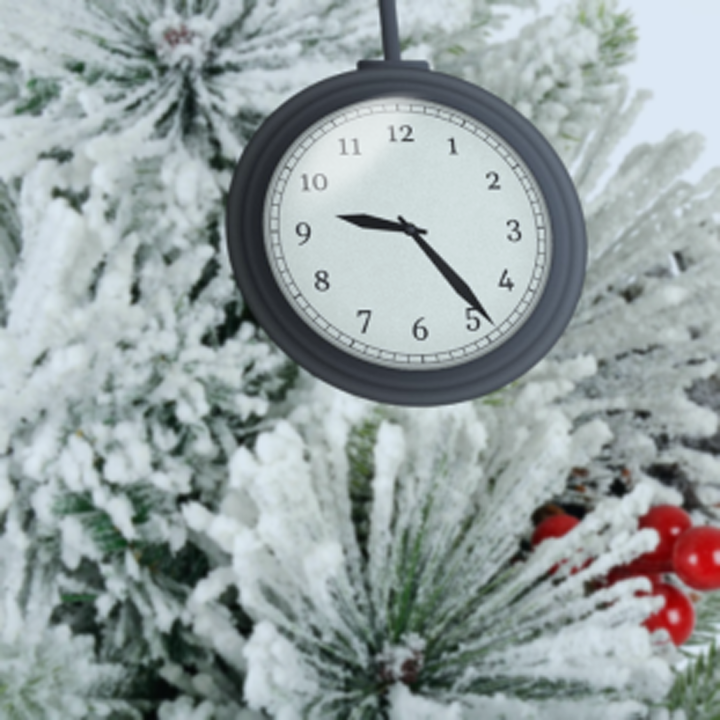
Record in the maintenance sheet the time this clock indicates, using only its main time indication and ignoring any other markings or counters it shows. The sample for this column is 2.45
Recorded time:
9.24
